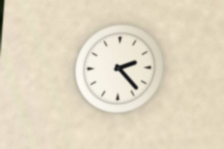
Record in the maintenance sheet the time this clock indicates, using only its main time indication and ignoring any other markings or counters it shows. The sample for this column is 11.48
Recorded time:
2.23
